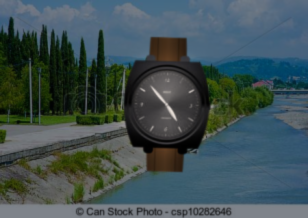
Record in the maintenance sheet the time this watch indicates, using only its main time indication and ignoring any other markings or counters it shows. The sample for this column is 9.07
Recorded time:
4.53
